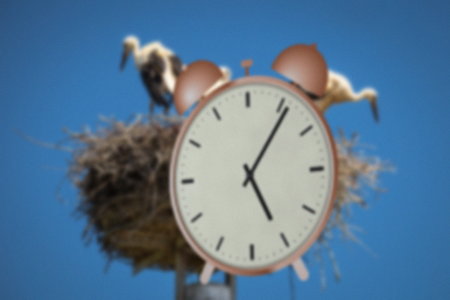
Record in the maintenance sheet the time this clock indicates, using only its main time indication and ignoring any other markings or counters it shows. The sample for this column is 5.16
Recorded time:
5.06
